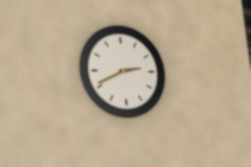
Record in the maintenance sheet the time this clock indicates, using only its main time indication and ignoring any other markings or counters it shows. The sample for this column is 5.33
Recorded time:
2.41
